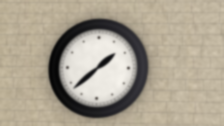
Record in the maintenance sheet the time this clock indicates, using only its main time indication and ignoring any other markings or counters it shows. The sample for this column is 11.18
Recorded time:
1.38
